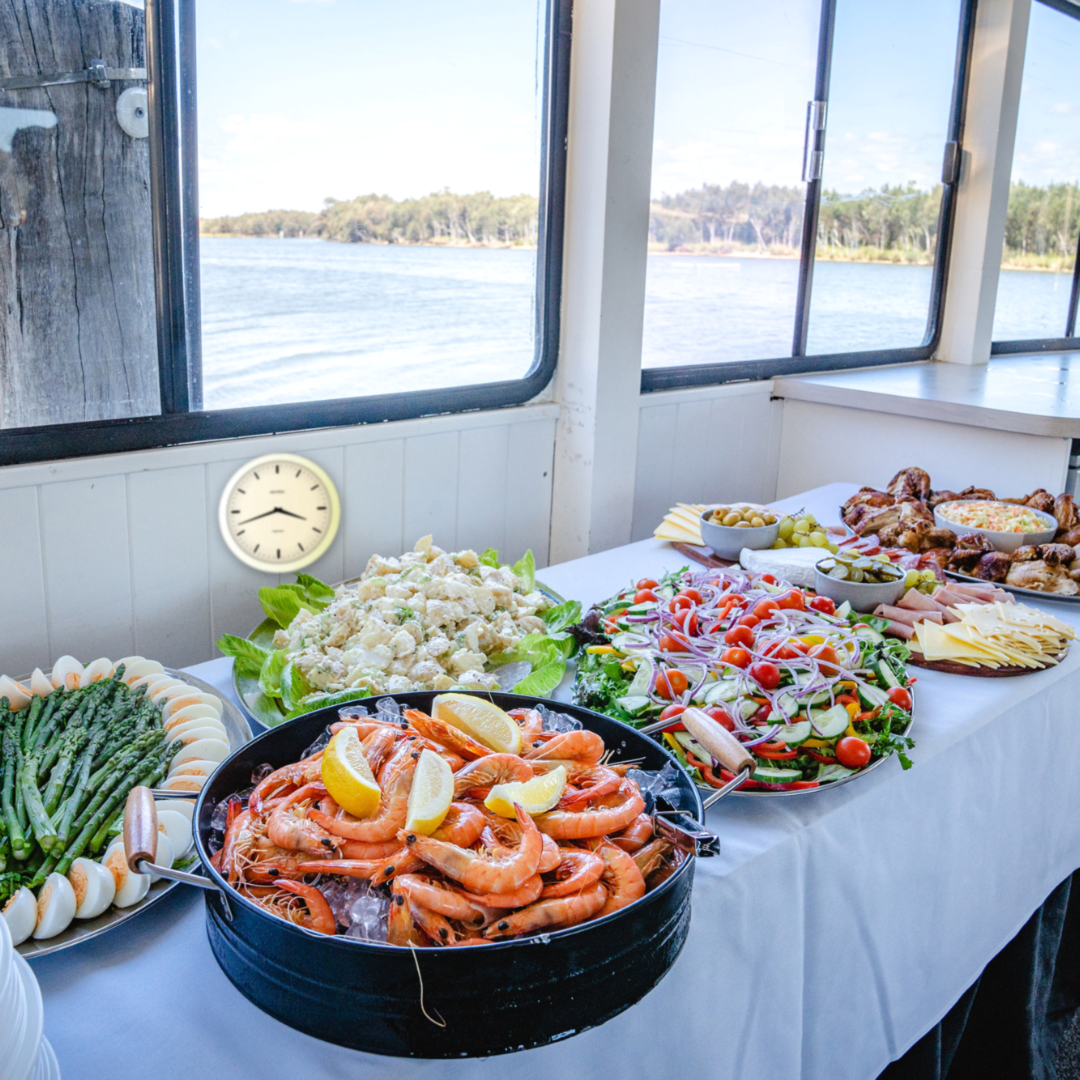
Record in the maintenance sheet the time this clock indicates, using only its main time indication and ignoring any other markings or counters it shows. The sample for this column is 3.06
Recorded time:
3.42
